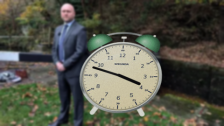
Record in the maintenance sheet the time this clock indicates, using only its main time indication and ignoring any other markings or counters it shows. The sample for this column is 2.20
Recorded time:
3.48
